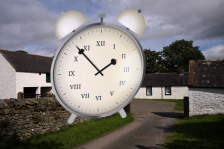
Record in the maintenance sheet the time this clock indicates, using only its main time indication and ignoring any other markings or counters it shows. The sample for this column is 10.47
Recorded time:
1.53
